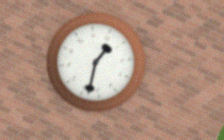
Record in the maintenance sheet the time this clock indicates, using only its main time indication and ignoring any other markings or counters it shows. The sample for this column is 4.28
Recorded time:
12.28
